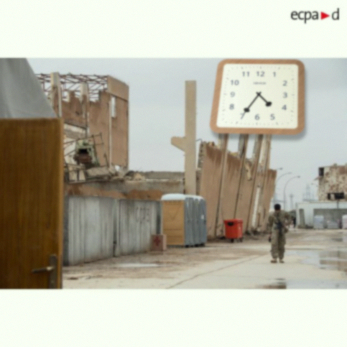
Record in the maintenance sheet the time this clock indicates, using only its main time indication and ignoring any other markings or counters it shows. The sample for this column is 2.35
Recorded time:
4.35
